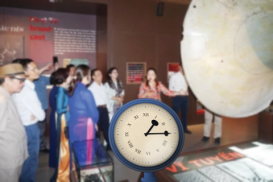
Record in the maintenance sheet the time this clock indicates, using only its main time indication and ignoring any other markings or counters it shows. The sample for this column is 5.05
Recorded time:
1.15
